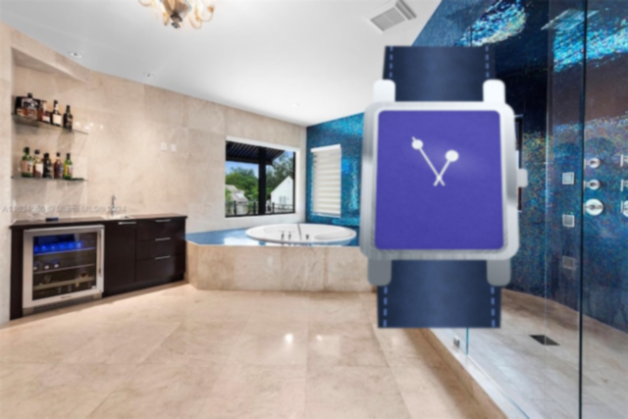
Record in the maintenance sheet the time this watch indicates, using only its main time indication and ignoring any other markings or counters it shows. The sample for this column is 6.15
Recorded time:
12.55
